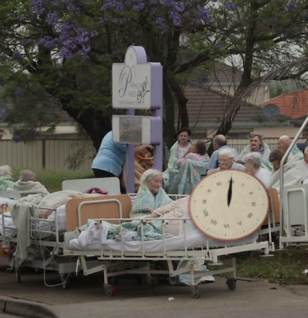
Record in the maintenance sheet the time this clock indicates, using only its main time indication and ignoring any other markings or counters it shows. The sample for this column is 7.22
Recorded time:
12.00
